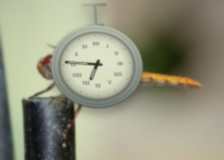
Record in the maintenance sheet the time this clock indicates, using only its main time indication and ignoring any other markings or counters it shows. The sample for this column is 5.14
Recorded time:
6.46
